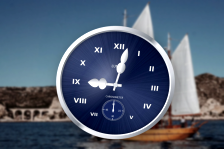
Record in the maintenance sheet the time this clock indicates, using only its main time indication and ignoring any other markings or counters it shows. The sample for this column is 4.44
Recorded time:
9.02
